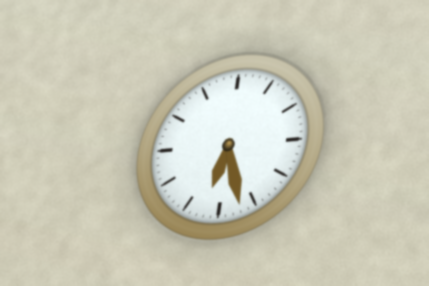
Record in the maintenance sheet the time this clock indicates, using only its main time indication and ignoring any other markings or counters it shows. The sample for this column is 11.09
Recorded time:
6.27
